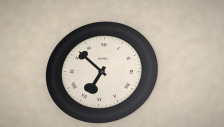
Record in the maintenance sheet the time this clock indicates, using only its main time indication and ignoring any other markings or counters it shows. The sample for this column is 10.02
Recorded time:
6.52
